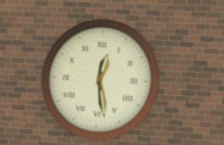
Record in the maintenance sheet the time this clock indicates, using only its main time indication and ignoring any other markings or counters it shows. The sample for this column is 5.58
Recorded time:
12.28
